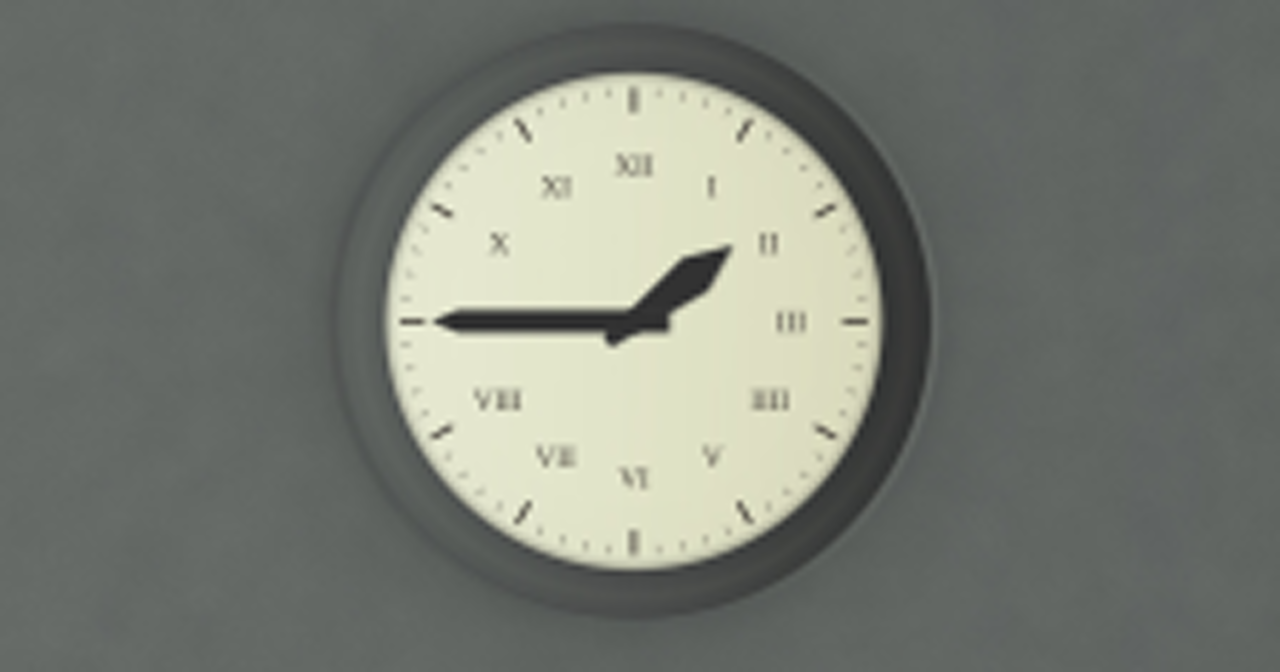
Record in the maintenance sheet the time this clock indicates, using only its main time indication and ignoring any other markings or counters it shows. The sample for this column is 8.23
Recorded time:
1.45
